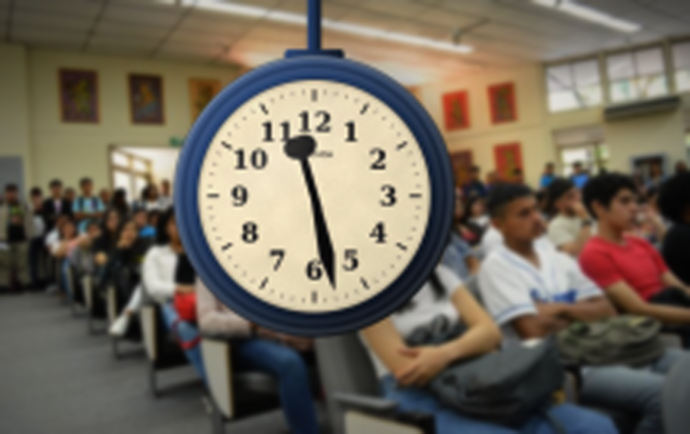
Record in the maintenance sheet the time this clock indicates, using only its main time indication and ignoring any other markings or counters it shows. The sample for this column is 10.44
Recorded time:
11.28
